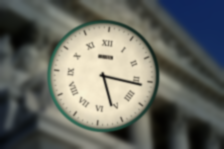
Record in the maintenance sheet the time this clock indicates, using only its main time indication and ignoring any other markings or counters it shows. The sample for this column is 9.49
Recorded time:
5.16
